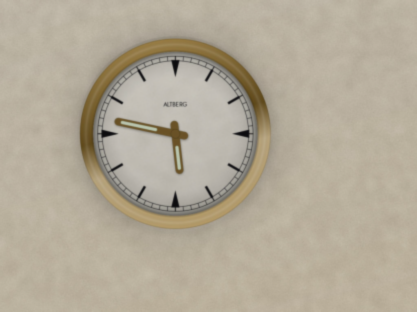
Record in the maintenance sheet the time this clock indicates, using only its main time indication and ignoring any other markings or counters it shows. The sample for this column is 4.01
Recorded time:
5.47
